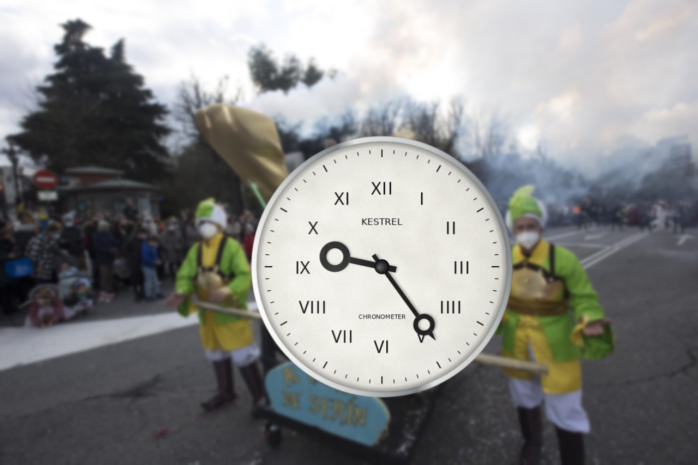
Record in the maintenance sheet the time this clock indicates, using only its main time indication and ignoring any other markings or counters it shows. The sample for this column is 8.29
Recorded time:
9.24
